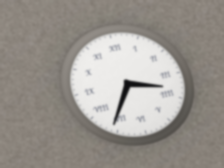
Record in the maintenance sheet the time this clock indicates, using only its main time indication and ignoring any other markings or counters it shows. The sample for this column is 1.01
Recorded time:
3.36
